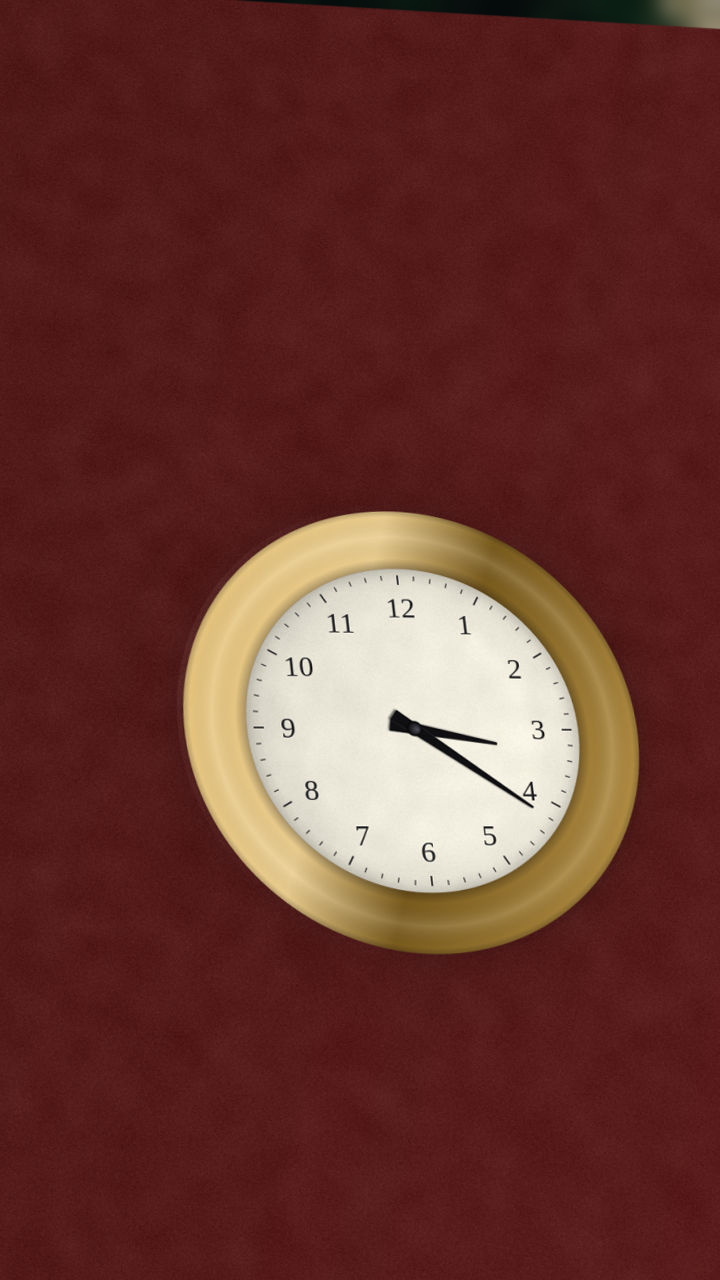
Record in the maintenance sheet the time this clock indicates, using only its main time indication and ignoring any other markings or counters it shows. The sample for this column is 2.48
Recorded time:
3.21
